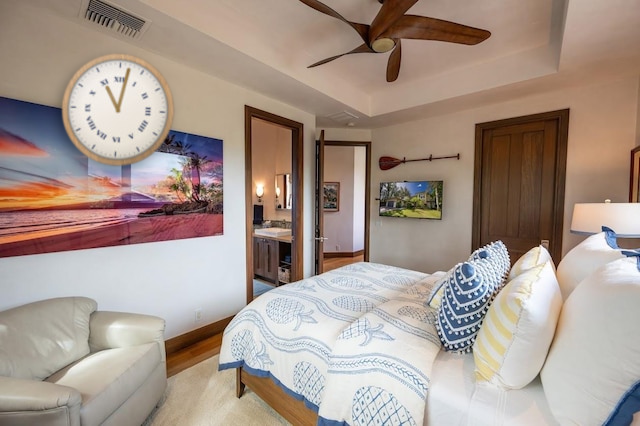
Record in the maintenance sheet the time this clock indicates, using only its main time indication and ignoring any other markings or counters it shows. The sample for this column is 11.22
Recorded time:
11.02
